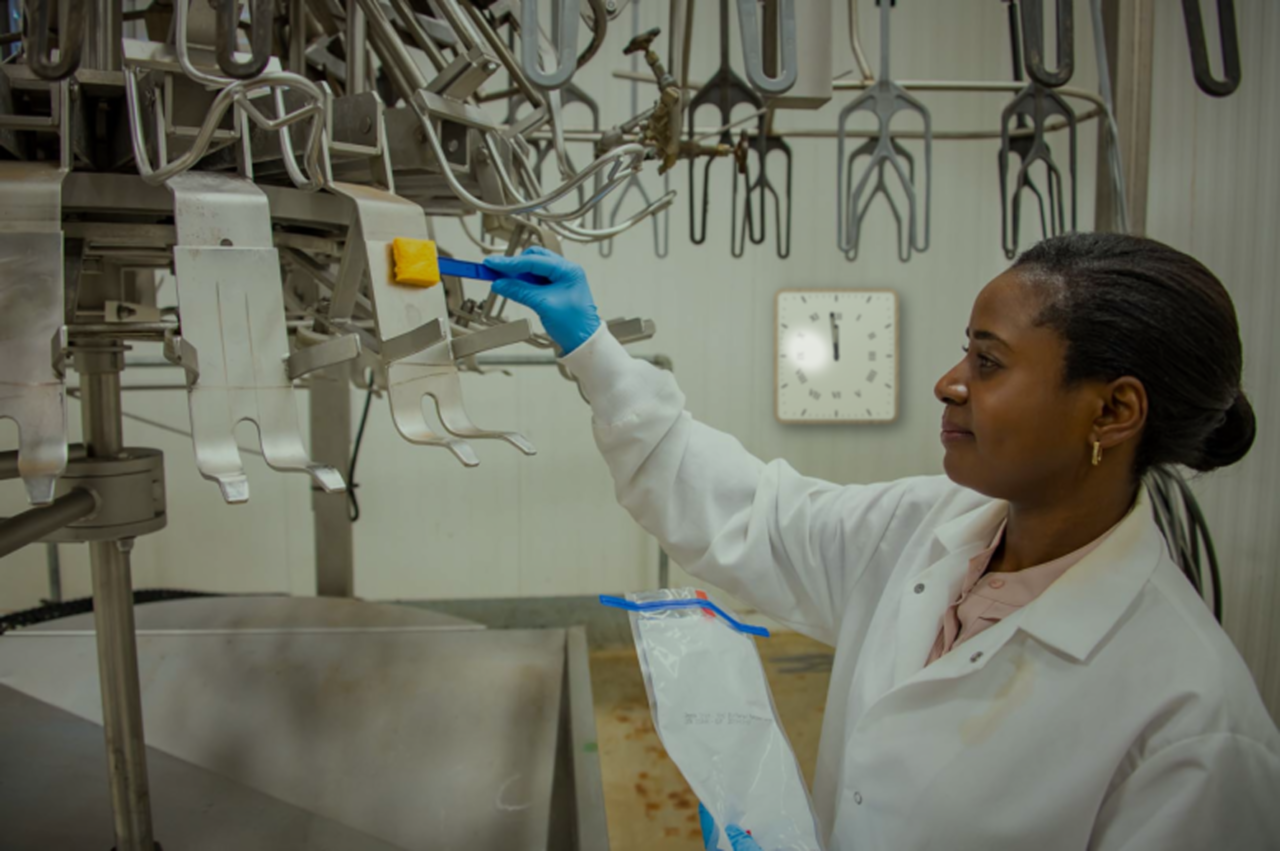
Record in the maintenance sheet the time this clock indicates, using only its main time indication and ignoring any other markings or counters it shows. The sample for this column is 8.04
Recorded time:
11.59
